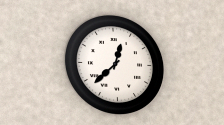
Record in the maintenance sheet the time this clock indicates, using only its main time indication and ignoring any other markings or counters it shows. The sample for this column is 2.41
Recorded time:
12.38
